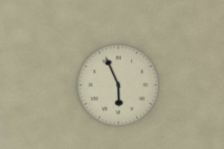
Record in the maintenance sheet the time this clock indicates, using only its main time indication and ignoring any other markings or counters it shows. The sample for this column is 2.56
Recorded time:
5.56
